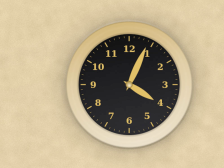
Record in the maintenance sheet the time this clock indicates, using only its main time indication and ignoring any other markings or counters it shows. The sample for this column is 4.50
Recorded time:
4.04
